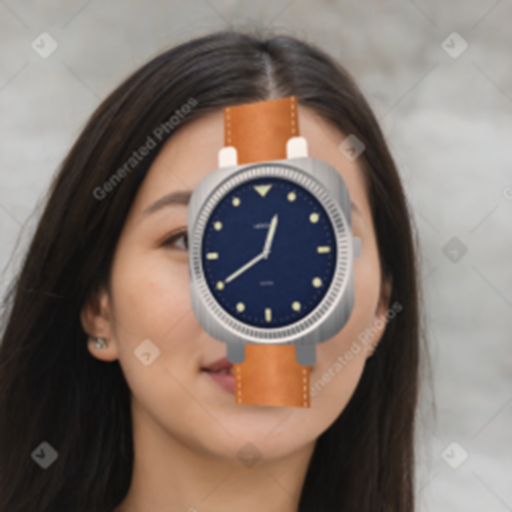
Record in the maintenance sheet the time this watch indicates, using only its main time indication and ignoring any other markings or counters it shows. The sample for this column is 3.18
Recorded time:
12.40
